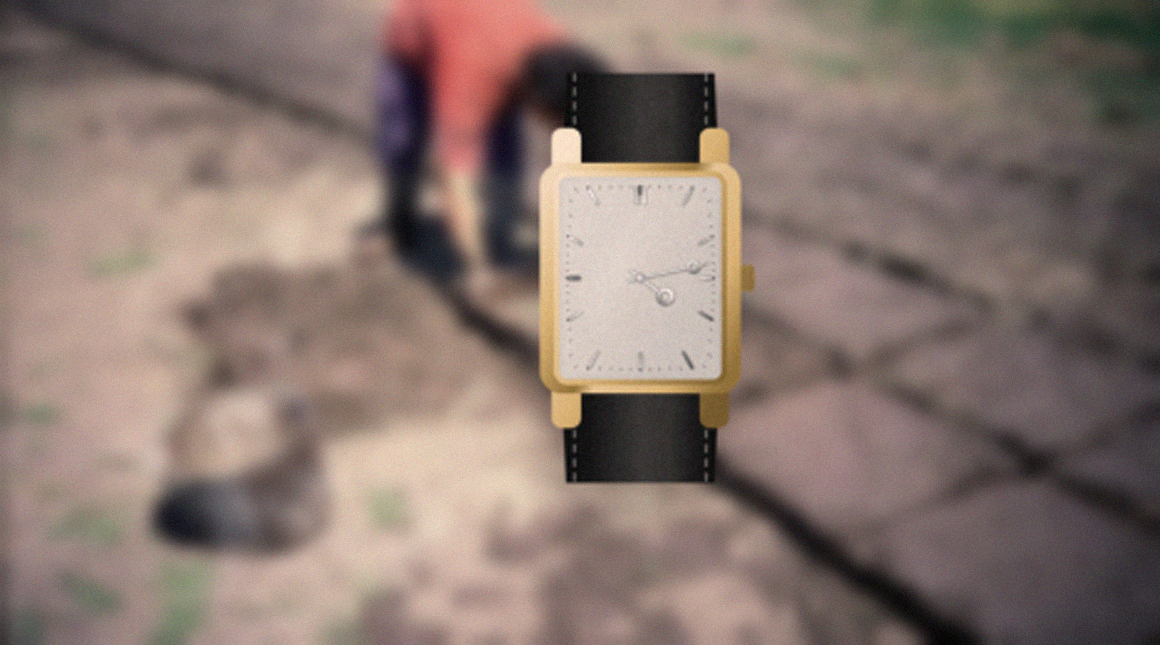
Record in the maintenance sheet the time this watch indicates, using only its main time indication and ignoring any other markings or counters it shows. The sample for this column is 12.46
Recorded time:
4.13
